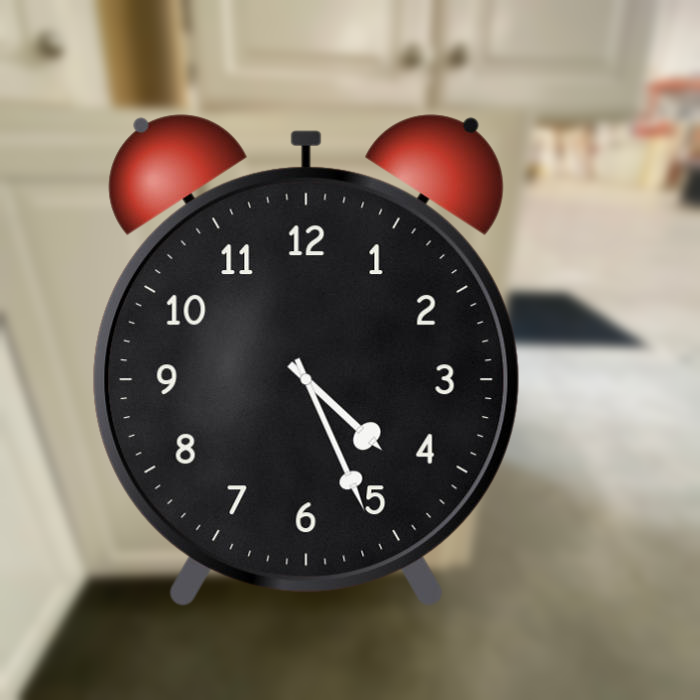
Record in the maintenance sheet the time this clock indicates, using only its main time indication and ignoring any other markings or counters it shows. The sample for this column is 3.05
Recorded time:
4.26
